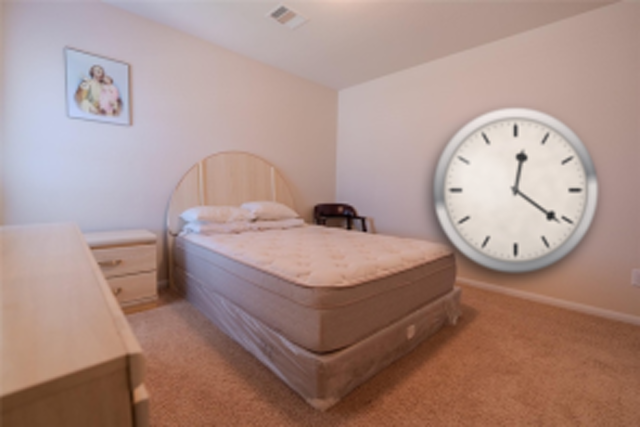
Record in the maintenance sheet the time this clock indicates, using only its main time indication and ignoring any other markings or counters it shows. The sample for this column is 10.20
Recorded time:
12.21
